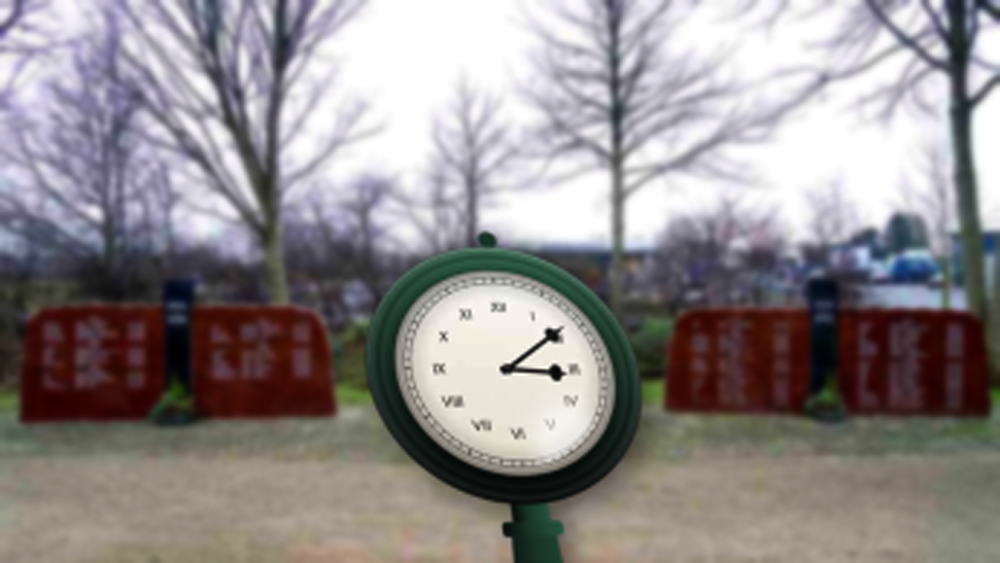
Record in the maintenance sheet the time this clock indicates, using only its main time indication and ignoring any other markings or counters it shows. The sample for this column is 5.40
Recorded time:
3.09
